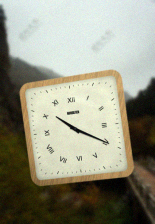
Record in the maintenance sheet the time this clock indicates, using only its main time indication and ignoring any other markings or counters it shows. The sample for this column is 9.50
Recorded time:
10.20
